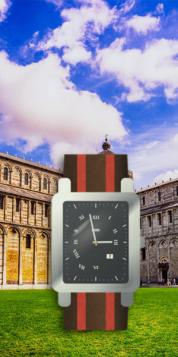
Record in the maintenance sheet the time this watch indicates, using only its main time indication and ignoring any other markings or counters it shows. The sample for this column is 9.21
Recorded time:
2.58
